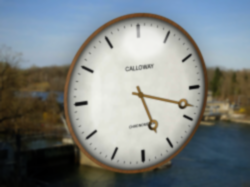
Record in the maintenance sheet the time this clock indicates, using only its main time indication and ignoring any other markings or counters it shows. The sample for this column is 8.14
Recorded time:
5.18
